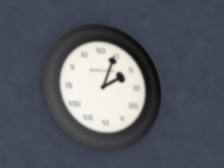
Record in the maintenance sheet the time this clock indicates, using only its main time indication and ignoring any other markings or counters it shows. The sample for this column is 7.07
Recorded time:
2.04
